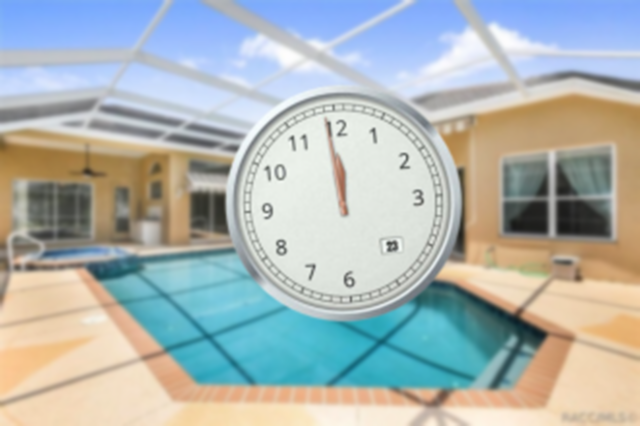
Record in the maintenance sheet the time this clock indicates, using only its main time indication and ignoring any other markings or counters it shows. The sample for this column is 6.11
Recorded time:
11.59
